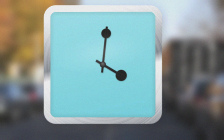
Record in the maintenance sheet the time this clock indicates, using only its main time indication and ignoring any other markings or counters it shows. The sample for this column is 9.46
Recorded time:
4.01
